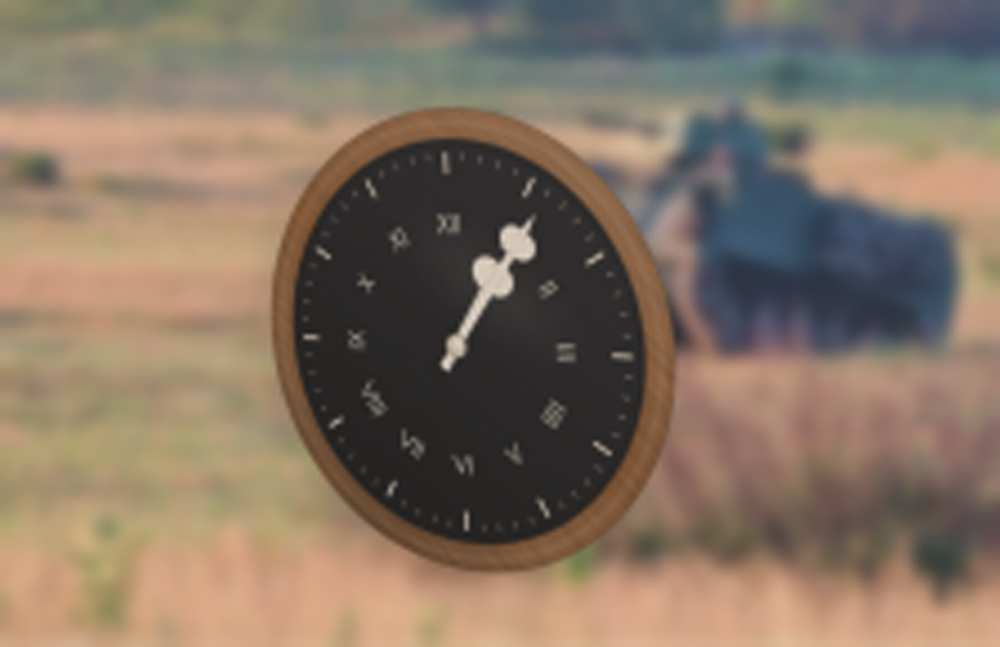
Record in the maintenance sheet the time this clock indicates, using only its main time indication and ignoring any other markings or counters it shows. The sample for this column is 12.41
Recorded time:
1.06
